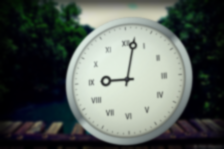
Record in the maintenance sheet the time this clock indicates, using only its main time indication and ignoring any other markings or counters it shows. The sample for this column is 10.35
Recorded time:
9.02
